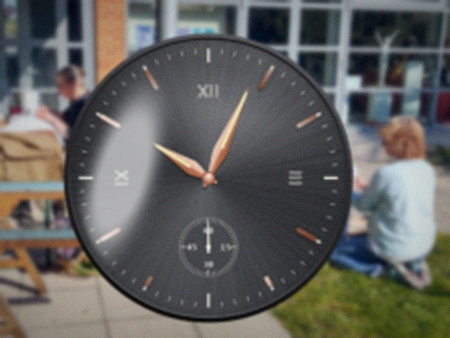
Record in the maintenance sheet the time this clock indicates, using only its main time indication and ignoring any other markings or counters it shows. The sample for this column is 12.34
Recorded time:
10.04
